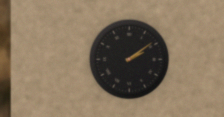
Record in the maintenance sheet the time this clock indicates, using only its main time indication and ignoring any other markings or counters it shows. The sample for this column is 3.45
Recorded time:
2.09
